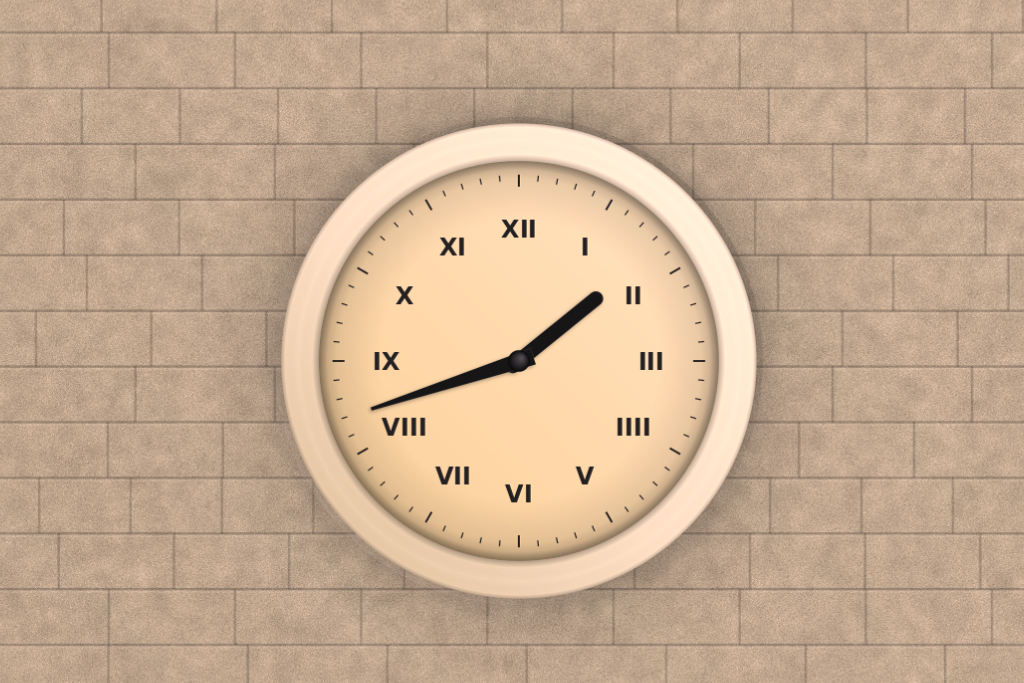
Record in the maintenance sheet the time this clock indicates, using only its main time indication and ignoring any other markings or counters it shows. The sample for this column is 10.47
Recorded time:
1.42
